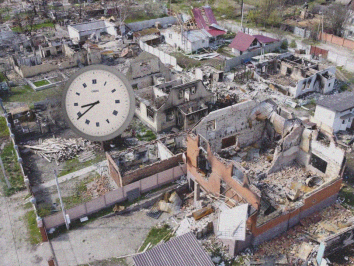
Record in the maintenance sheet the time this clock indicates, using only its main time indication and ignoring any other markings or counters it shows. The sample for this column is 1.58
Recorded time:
8.39
